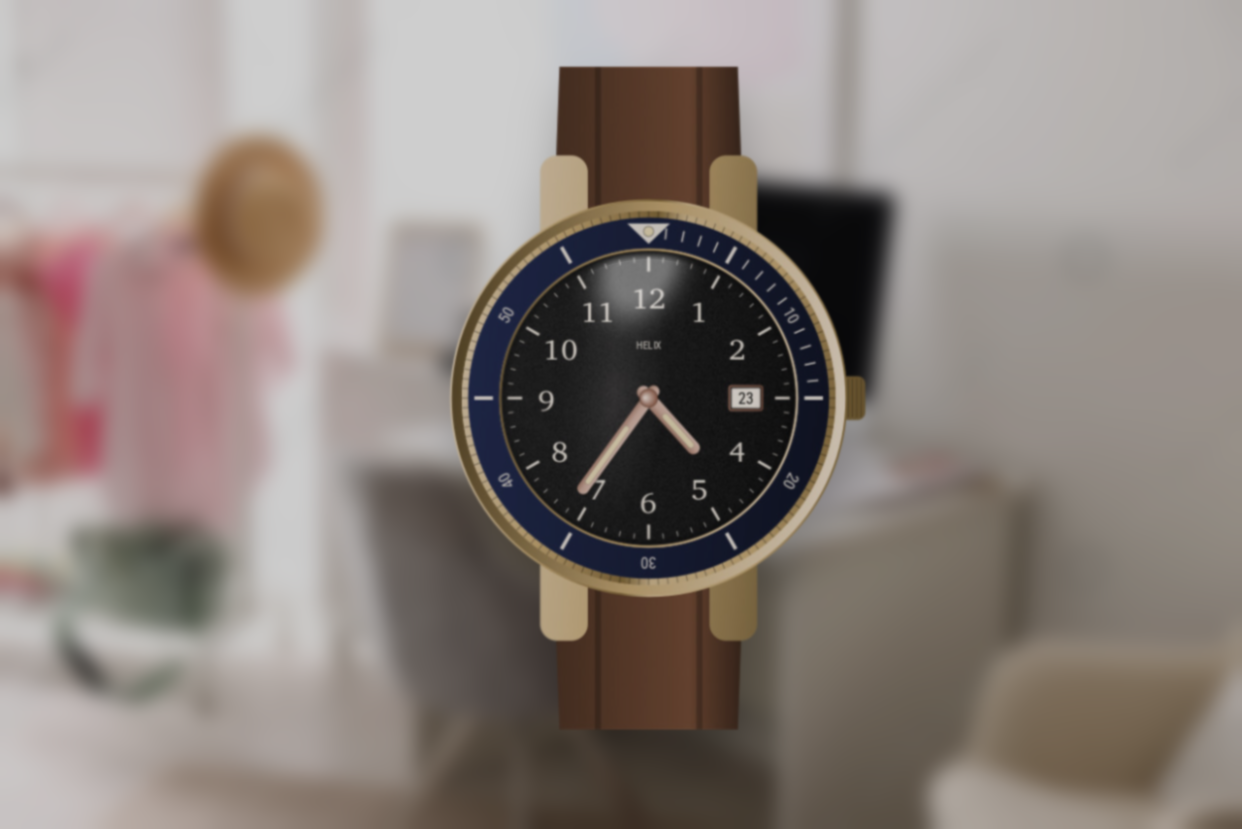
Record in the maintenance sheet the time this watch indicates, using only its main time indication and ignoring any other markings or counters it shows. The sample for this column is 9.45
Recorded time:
4.36
